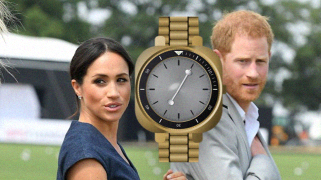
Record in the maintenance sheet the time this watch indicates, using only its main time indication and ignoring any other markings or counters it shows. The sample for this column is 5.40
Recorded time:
7.05
